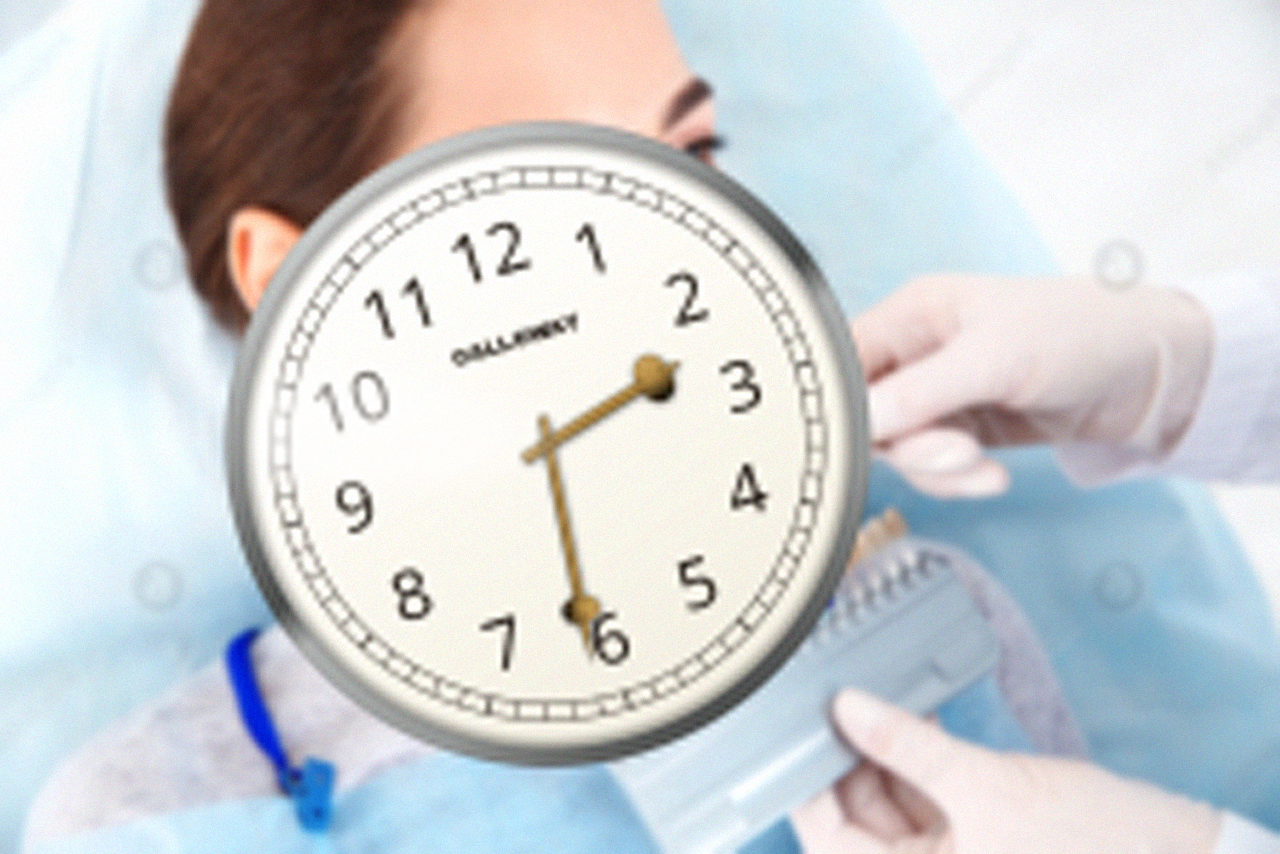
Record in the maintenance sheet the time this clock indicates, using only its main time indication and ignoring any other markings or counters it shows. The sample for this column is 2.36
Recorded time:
2.31
